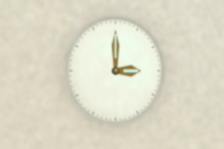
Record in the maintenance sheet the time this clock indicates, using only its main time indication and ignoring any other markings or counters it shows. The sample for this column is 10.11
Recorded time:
3.00
